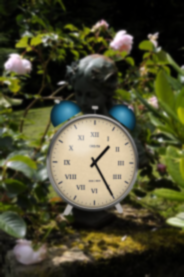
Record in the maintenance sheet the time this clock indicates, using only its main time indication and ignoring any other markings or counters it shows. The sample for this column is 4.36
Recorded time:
1.25
